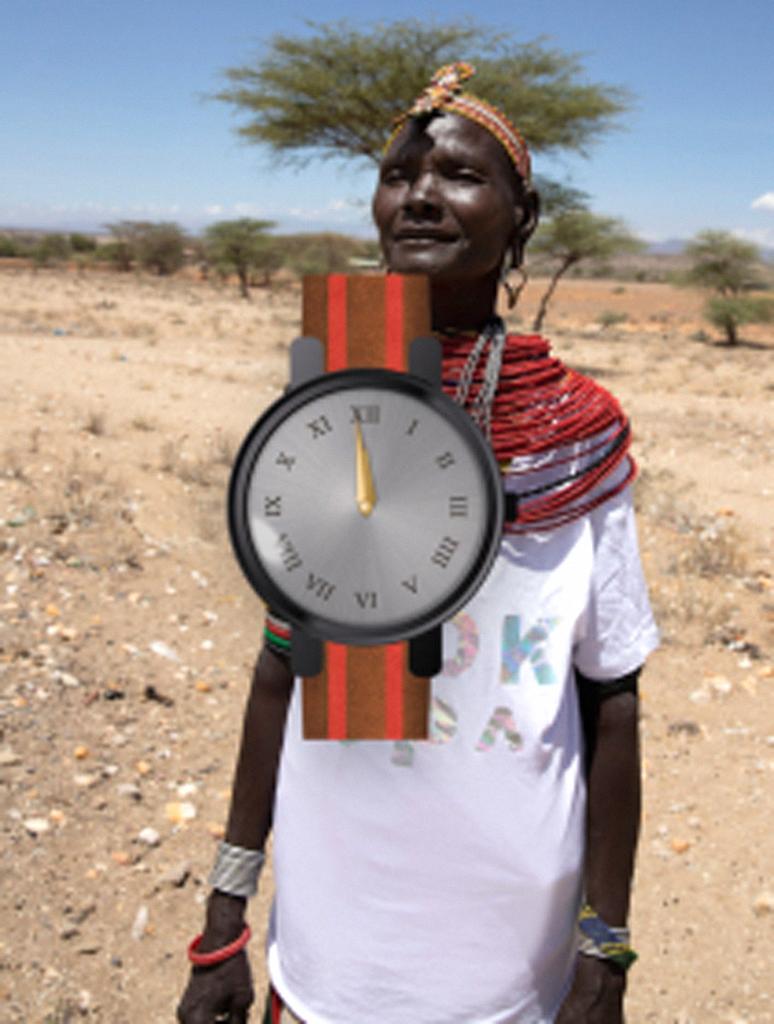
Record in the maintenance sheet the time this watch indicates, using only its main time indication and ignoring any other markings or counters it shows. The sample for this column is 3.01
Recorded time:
11.59
